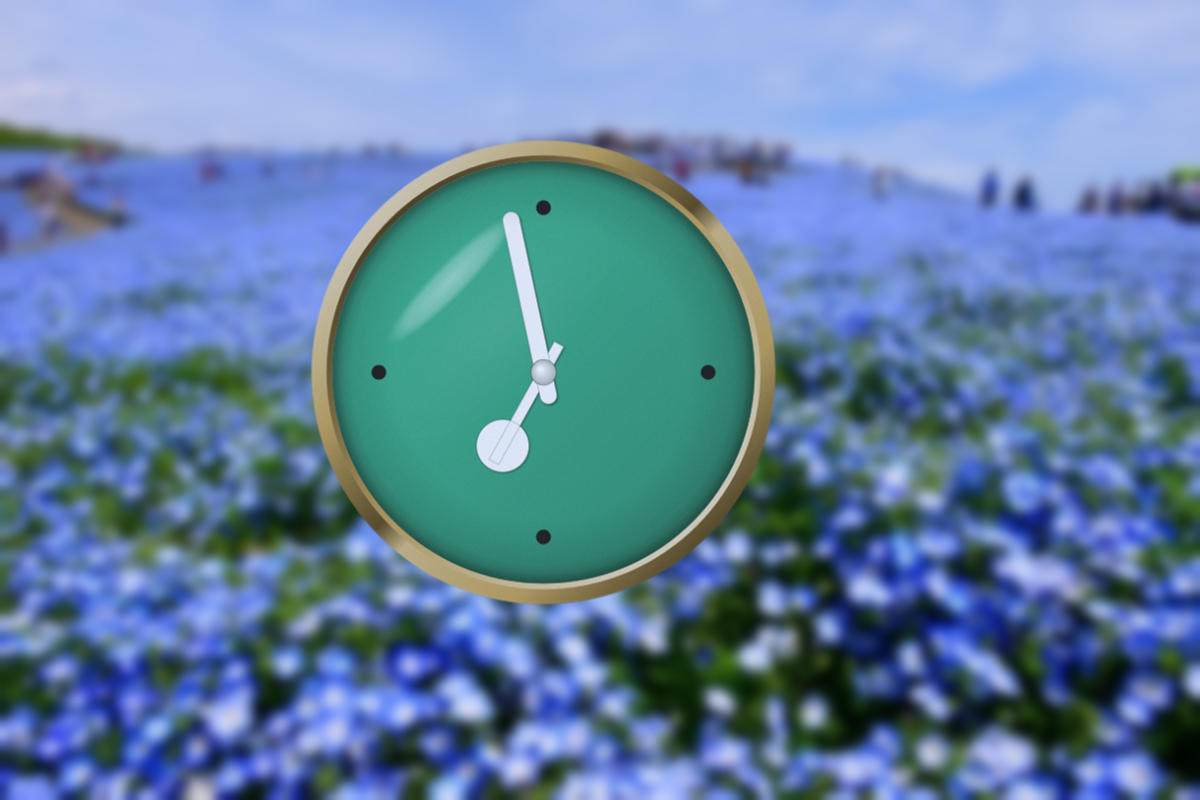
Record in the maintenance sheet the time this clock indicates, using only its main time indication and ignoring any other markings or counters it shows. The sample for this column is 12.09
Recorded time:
6.58
